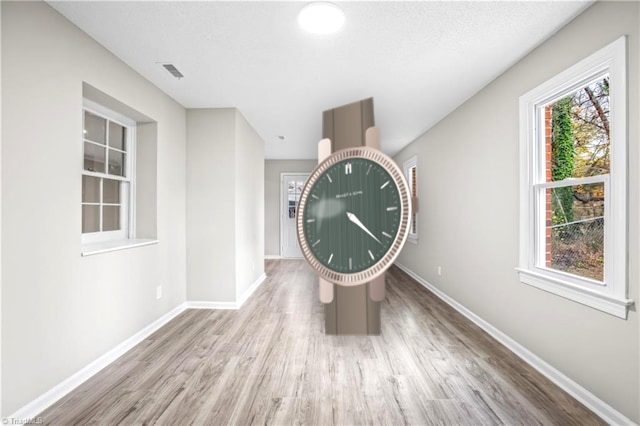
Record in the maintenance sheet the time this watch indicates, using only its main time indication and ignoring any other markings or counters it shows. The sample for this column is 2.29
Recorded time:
4.22
